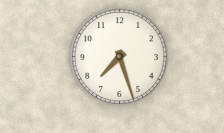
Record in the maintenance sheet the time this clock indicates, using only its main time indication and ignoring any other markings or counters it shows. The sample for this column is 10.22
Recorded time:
7.27
